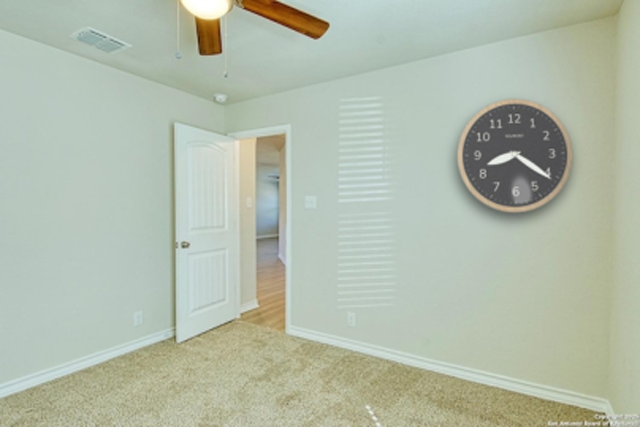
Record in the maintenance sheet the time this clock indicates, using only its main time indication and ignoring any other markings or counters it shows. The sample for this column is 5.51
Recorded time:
8.21
